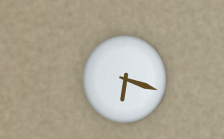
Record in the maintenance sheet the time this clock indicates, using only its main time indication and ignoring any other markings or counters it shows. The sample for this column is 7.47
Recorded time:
6.18
